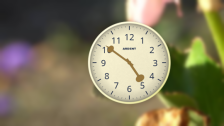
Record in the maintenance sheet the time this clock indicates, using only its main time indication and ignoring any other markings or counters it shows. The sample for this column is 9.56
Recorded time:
4.51
